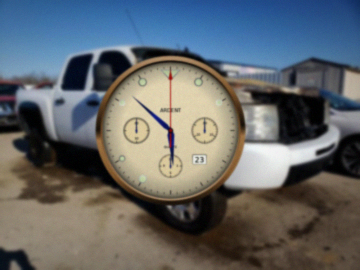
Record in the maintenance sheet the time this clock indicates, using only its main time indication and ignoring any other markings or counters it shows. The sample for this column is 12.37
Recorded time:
5.52
